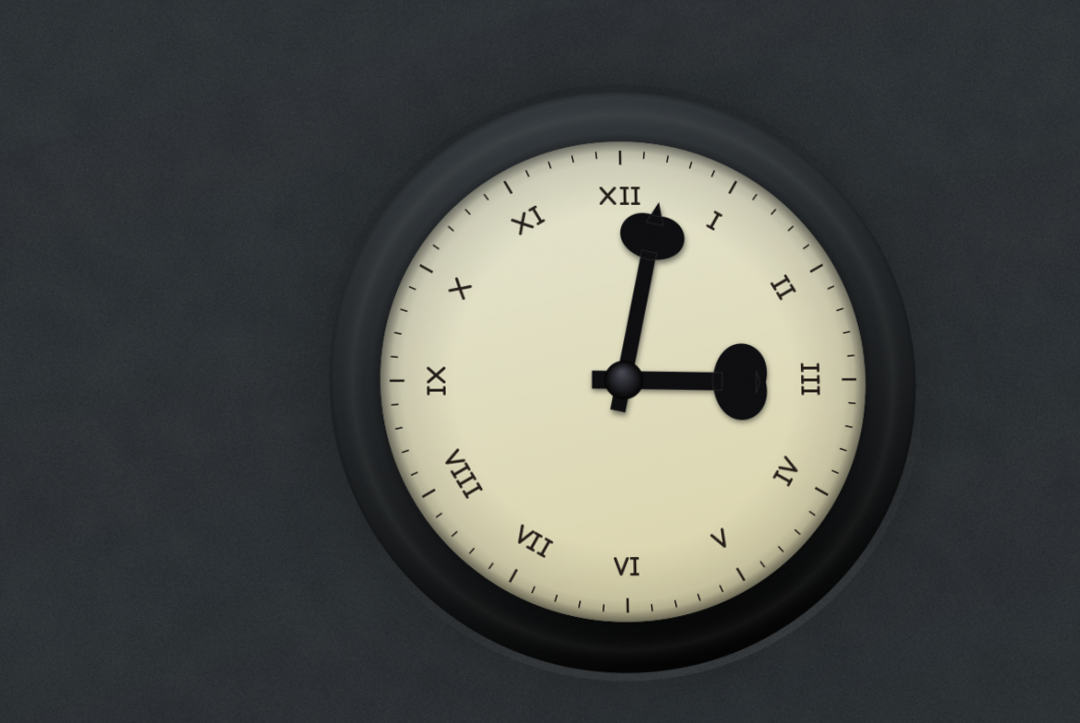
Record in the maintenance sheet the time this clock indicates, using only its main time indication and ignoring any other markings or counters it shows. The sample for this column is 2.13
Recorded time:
3.02
